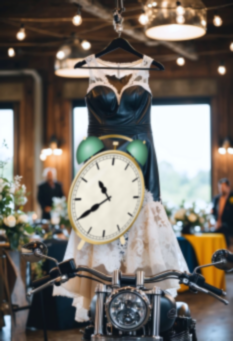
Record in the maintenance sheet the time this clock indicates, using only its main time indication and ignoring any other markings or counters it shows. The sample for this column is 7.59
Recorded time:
10.40
